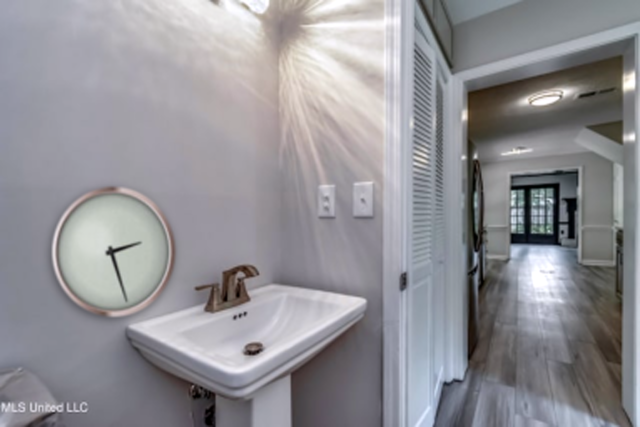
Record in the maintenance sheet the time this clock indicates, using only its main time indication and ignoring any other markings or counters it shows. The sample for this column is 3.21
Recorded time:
2.27
